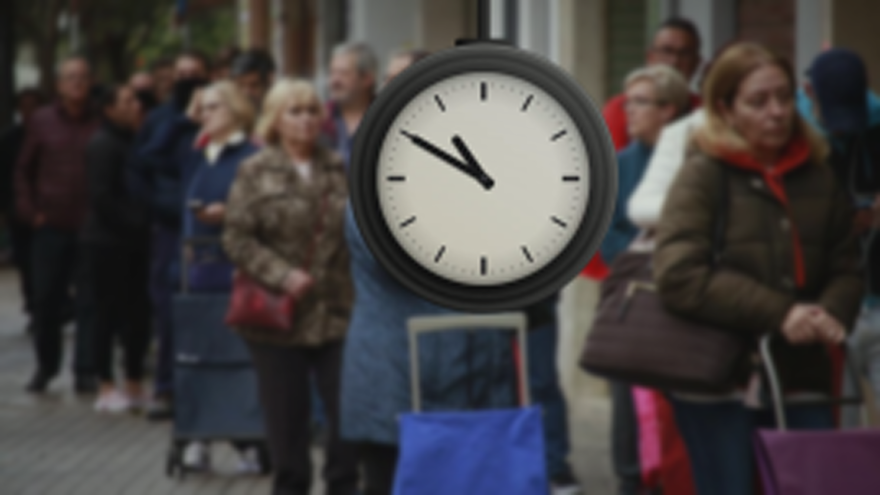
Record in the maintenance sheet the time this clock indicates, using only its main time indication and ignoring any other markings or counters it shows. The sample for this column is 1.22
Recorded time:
10.50
